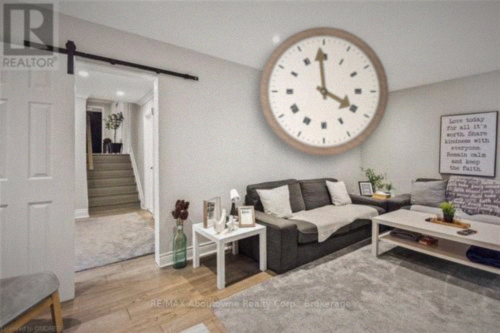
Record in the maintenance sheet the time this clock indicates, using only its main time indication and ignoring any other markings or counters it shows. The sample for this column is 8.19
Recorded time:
3.59
